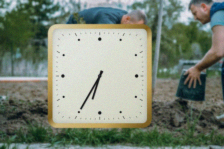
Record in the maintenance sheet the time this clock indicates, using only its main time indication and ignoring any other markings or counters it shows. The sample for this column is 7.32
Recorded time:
6.35
